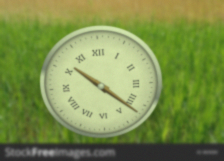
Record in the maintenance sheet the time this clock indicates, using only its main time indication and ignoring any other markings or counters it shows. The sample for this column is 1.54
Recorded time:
10.22
